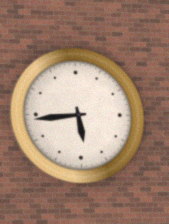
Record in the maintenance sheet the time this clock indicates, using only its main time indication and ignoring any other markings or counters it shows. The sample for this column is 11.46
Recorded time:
5.44
